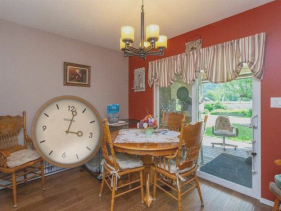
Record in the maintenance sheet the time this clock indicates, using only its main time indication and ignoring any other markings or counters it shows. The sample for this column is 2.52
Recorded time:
3.02
